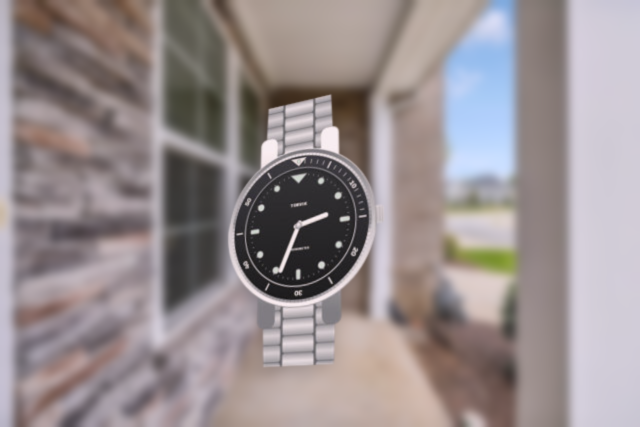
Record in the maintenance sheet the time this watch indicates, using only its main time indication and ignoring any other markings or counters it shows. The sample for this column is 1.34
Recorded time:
2.34
